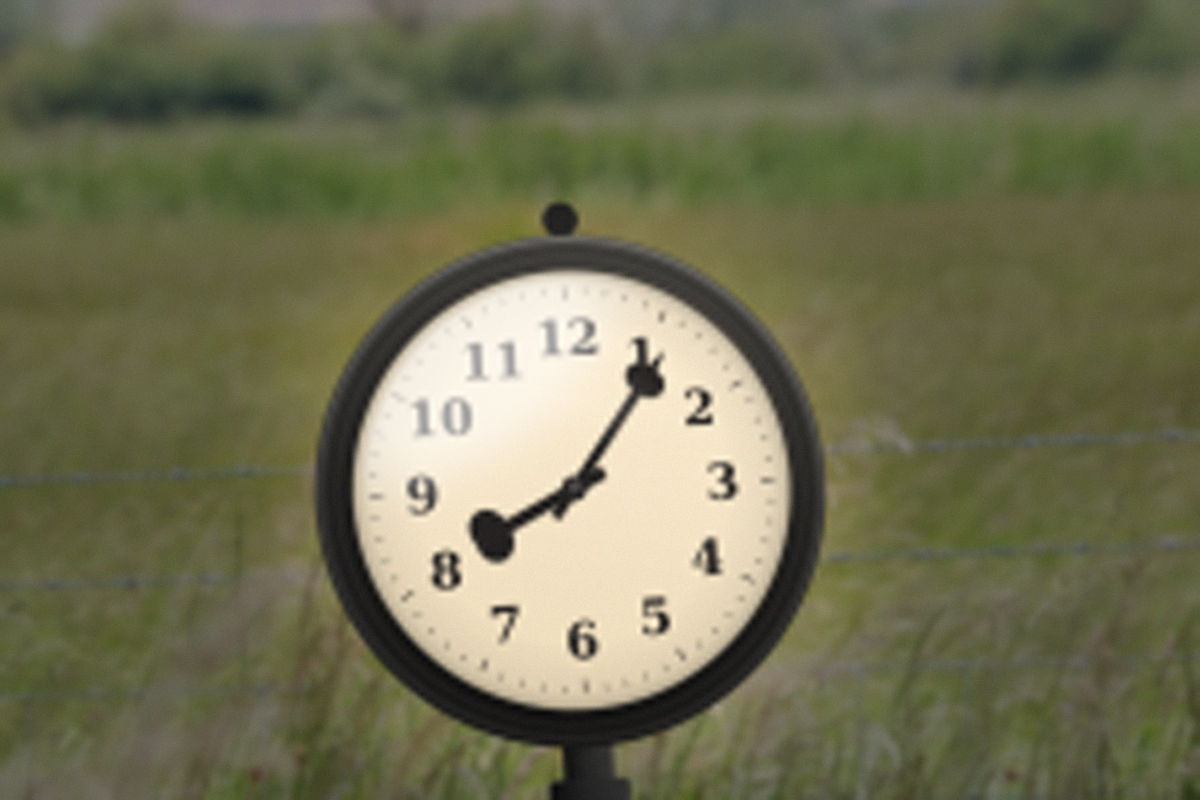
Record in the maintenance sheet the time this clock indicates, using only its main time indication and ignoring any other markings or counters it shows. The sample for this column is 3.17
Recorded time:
8.06
